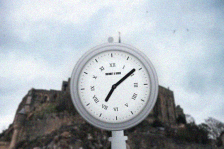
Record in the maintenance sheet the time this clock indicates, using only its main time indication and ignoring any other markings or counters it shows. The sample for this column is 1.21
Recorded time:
7.09
